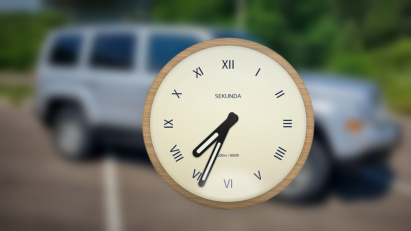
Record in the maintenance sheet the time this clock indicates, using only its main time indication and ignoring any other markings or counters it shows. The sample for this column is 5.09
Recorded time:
7.34
